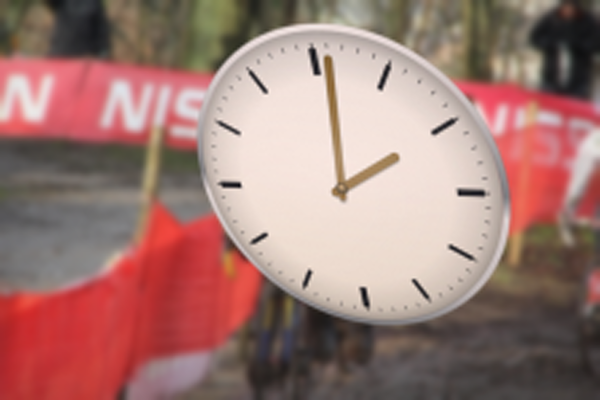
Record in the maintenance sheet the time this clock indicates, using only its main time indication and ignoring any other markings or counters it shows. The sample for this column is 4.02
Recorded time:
2.01
